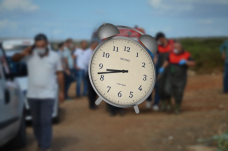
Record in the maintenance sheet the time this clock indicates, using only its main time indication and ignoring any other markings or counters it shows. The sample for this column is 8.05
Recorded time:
8.42
